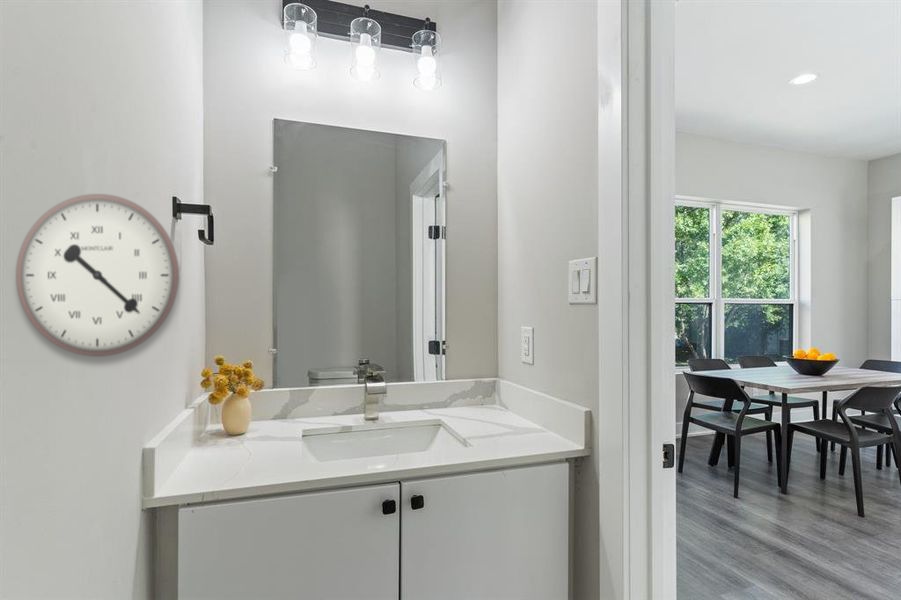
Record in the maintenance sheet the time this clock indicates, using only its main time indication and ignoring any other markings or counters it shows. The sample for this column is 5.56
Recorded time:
10.22
